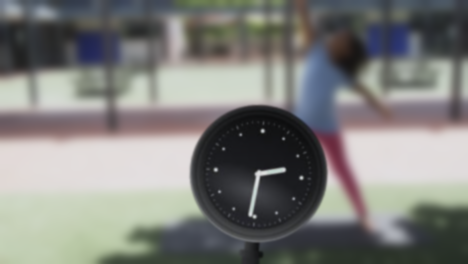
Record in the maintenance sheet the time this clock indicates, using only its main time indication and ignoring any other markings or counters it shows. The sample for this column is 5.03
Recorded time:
2.31
